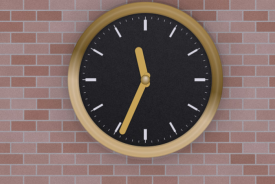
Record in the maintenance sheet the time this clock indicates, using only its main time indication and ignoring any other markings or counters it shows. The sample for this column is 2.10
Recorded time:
11.34
